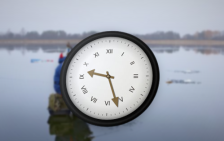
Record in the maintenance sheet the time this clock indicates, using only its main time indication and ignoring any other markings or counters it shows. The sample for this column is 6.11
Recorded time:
9.27
